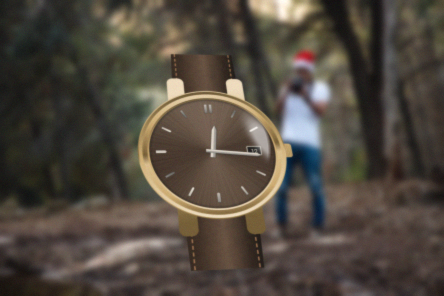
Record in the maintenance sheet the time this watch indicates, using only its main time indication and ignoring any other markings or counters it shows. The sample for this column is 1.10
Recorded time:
12.16
